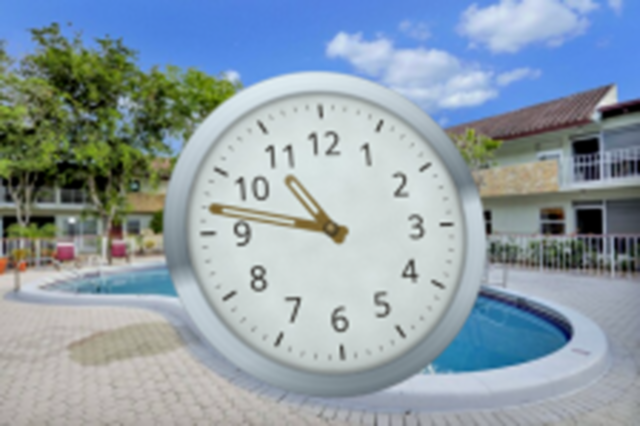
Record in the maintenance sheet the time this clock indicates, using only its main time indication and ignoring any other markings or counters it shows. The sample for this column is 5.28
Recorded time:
10.47
